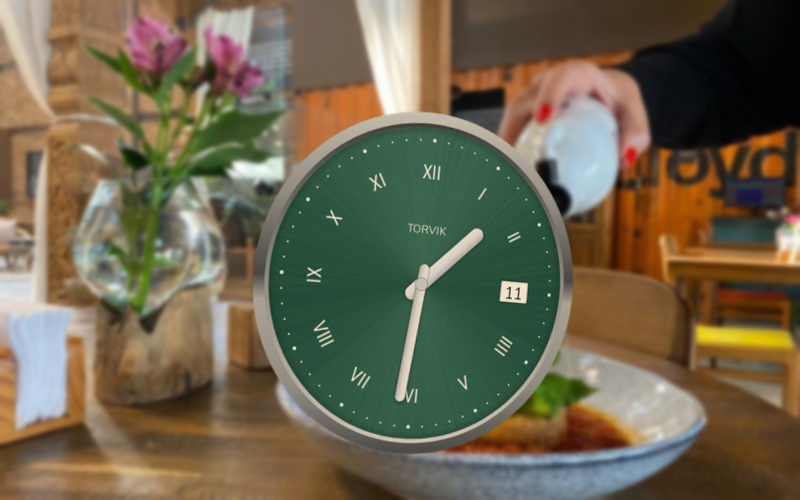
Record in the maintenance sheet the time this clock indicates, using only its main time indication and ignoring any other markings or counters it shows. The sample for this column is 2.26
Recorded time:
1.31
